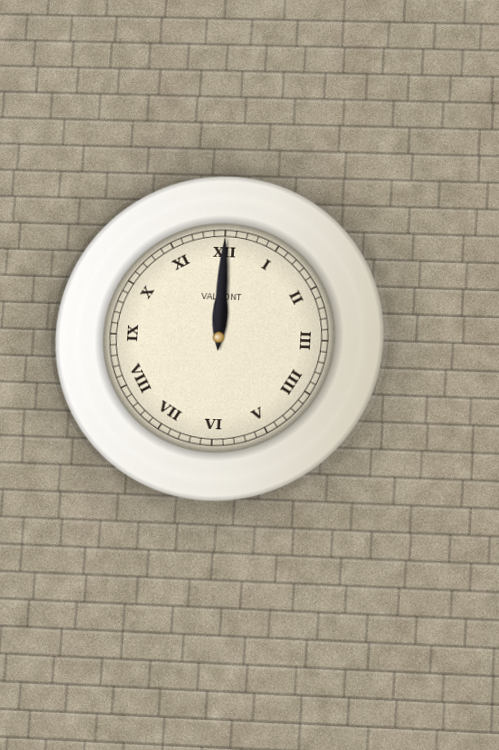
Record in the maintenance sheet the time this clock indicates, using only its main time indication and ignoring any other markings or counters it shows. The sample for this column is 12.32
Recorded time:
12.00
